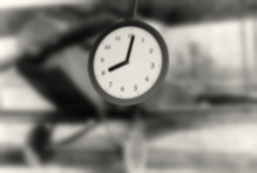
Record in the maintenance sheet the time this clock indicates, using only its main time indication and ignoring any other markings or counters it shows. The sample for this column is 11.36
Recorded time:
8.01
